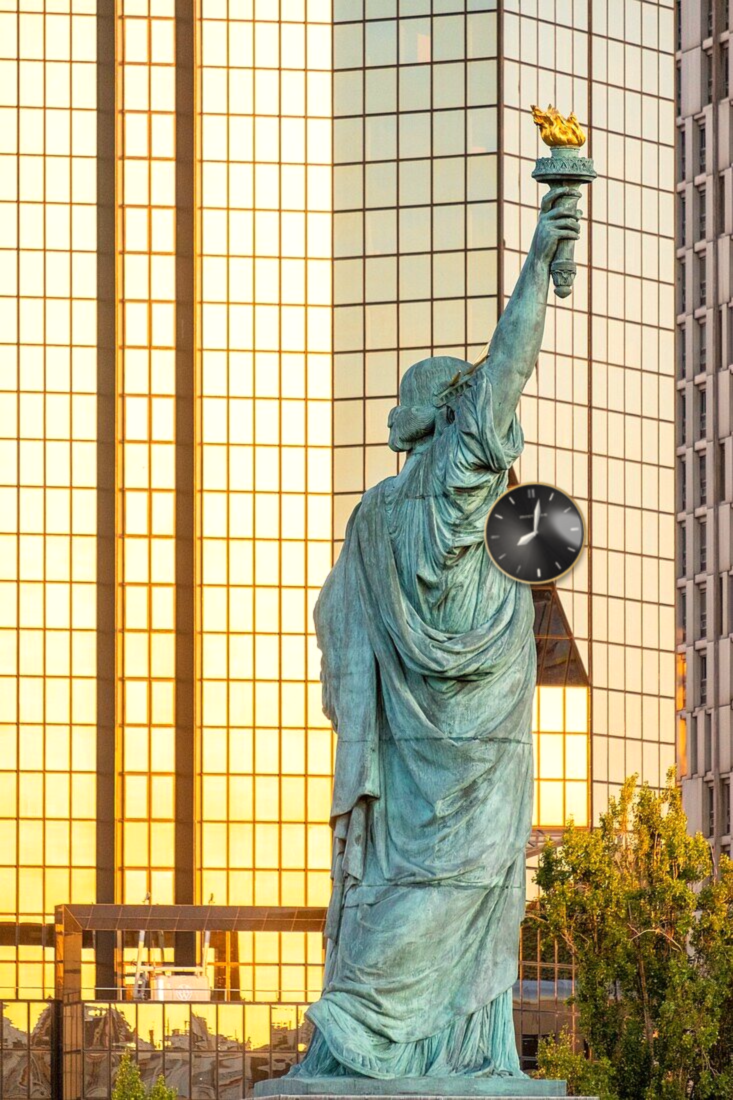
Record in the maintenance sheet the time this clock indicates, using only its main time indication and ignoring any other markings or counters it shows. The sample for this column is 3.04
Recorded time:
8.02
